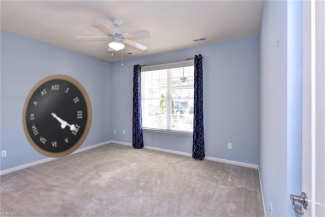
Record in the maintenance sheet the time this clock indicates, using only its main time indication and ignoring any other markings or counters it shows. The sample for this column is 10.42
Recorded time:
4.20
